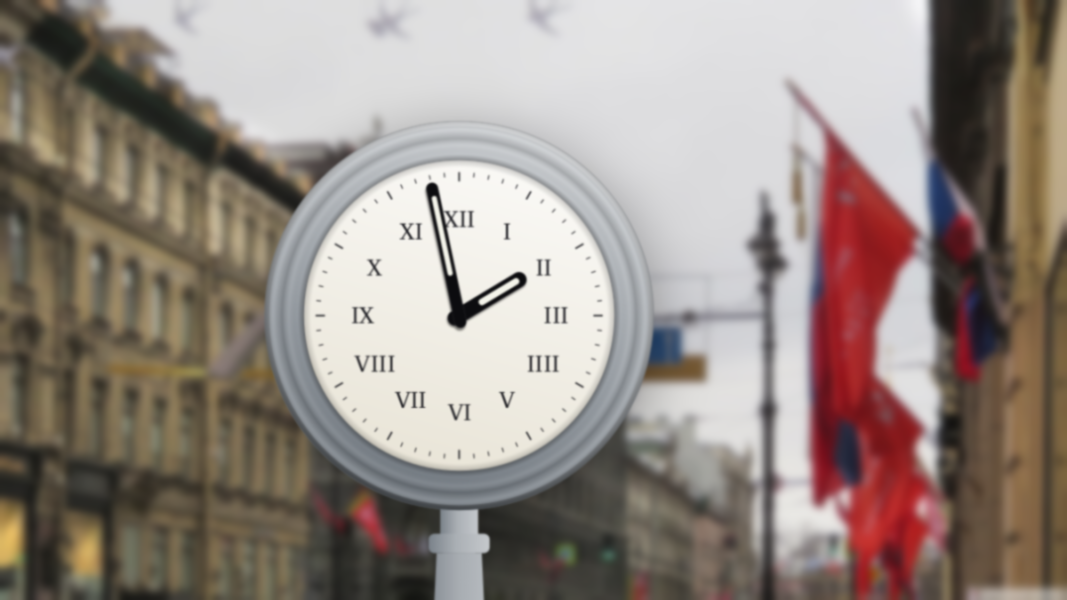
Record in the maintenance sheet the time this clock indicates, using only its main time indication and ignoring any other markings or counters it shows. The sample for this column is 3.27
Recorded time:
1.58
